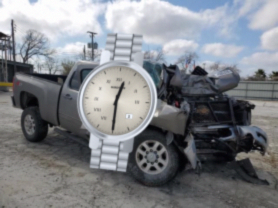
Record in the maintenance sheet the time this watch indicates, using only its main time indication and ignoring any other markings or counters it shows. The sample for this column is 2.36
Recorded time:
12.30
